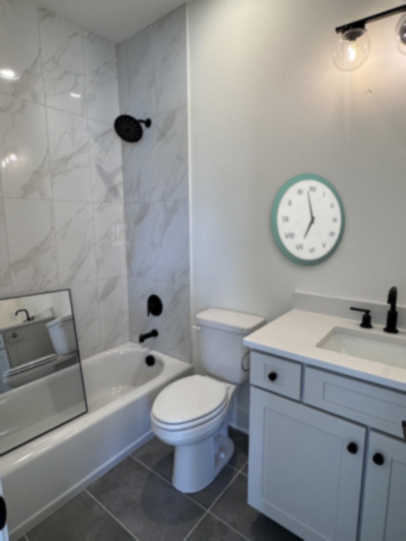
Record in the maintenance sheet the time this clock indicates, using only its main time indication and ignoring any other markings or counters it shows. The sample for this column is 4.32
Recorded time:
6.58
